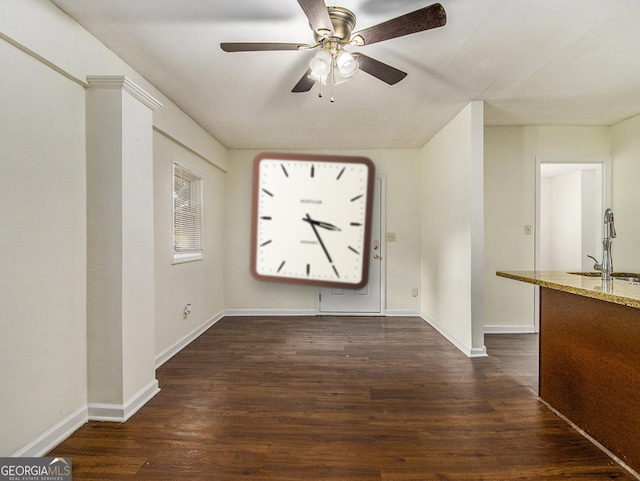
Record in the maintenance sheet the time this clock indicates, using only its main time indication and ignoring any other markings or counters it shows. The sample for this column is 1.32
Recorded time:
3.25
